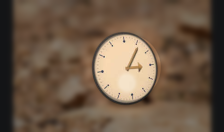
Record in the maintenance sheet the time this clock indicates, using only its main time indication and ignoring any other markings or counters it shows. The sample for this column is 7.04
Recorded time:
3.06
